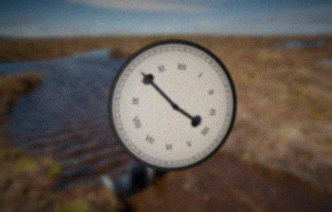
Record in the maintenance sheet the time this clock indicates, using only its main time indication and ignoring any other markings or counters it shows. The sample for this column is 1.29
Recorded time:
3.51
